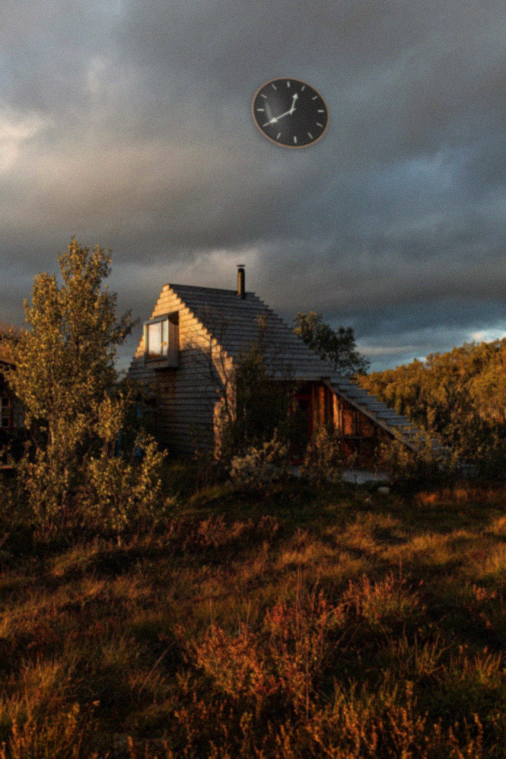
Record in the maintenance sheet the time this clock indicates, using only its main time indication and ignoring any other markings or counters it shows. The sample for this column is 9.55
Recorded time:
12.40
